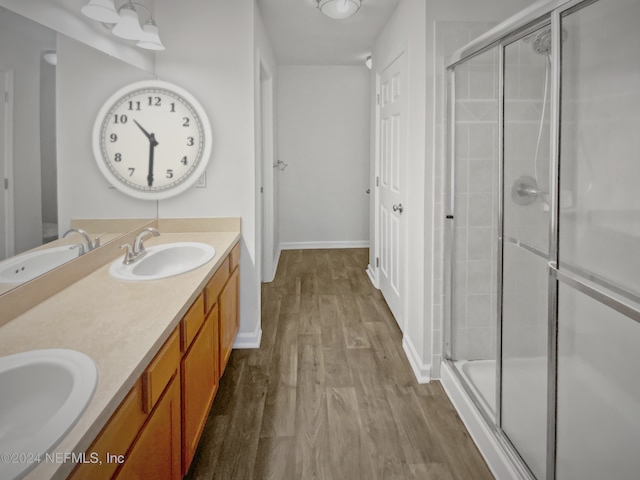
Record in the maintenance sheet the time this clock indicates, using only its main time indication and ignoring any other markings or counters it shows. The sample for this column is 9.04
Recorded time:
10.30
